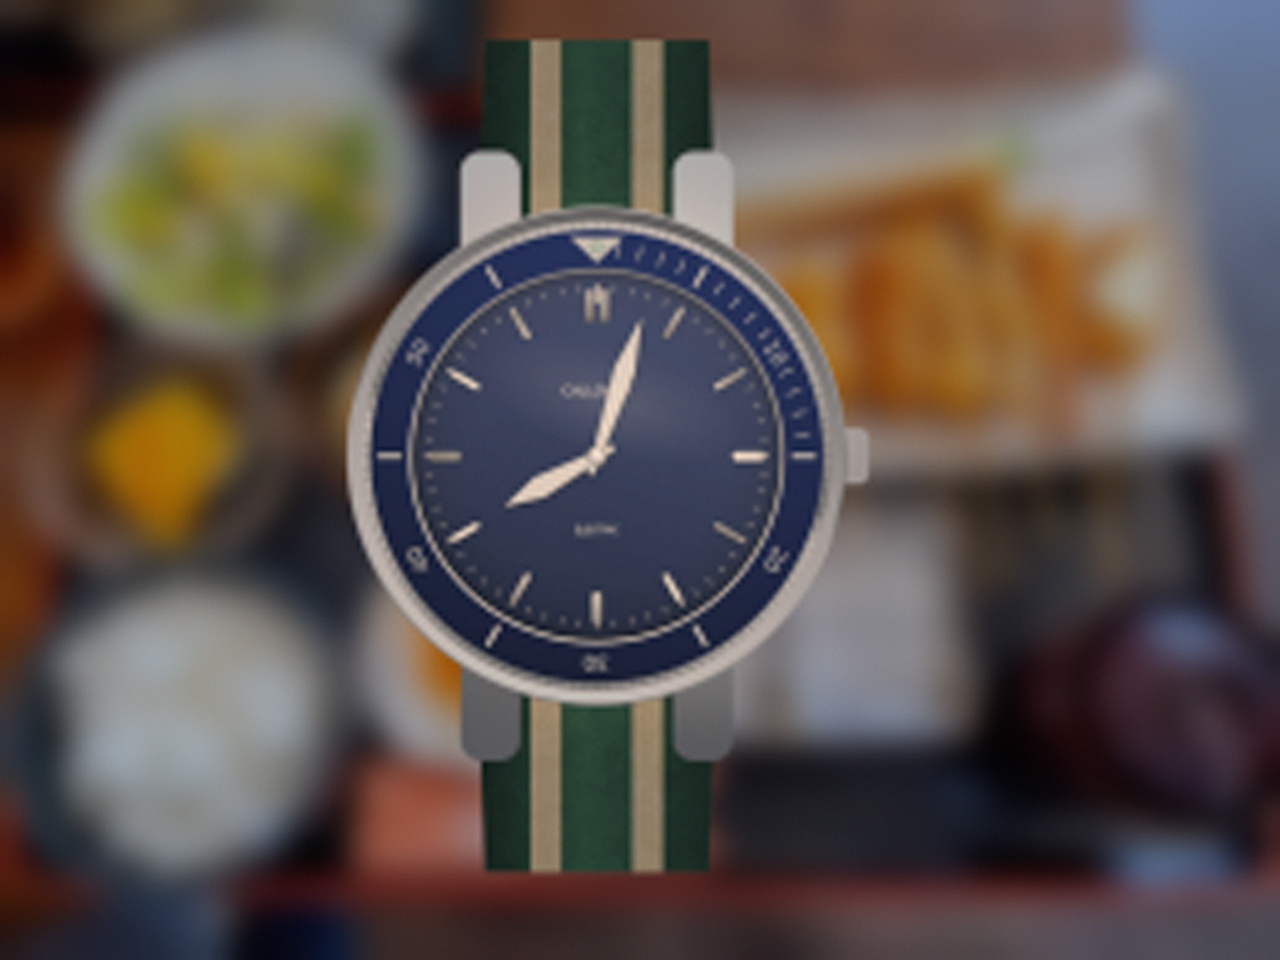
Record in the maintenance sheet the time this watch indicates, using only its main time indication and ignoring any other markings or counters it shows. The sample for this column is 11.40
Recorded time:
8.03
